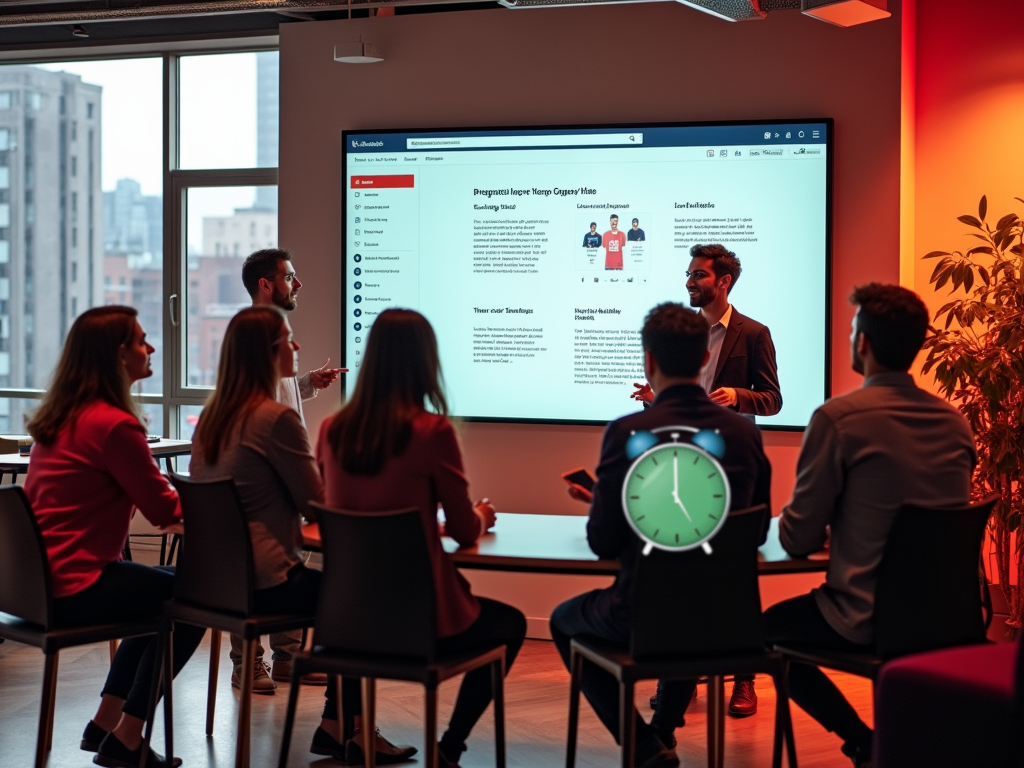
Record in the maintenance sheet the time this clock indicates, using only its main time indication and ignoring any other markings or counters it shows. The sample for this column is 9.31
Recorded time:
5.00
